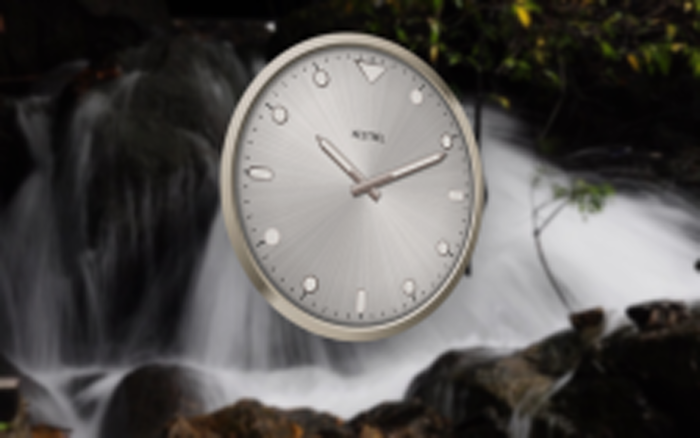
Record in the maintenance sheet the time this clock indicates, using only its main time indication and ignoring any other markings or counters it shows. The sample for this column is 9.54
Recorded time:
10.11
